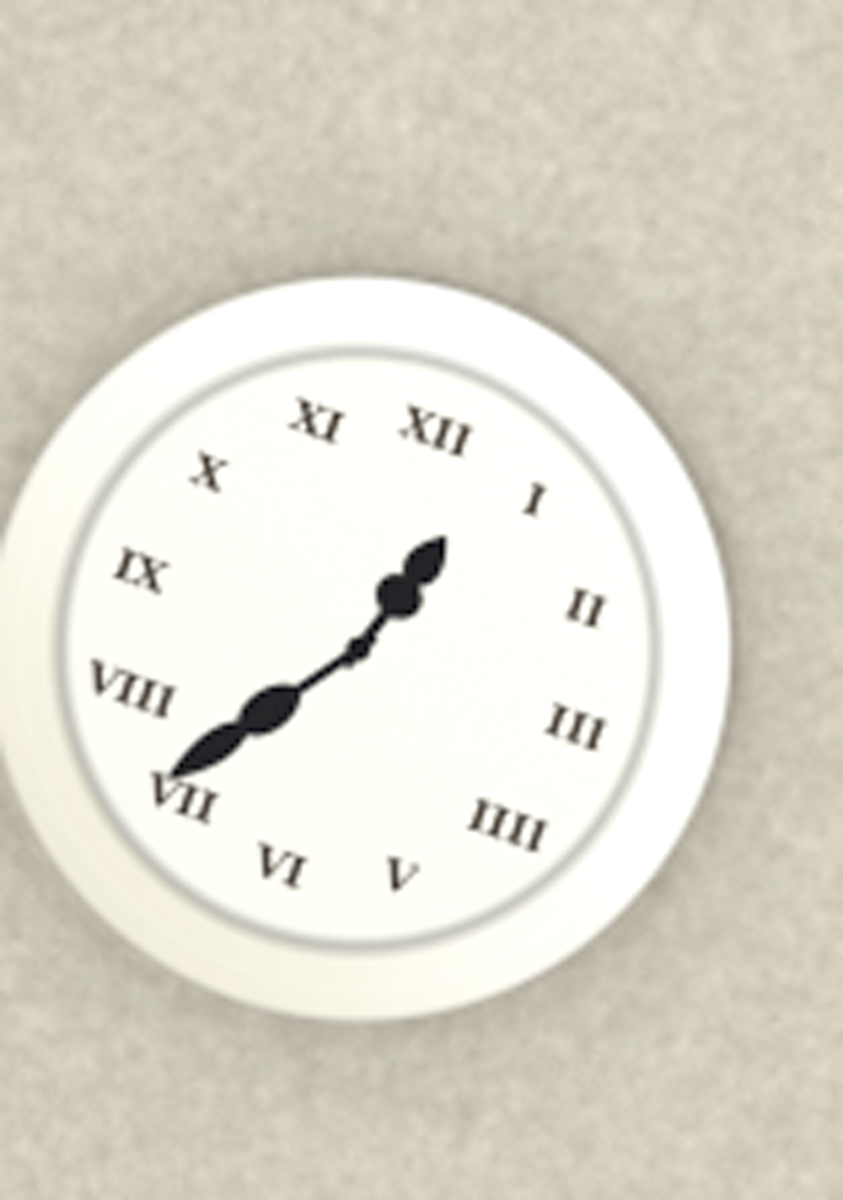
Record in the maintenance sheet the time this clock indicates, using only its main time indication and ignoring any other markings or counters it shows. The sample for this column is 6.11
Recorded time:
12.36
